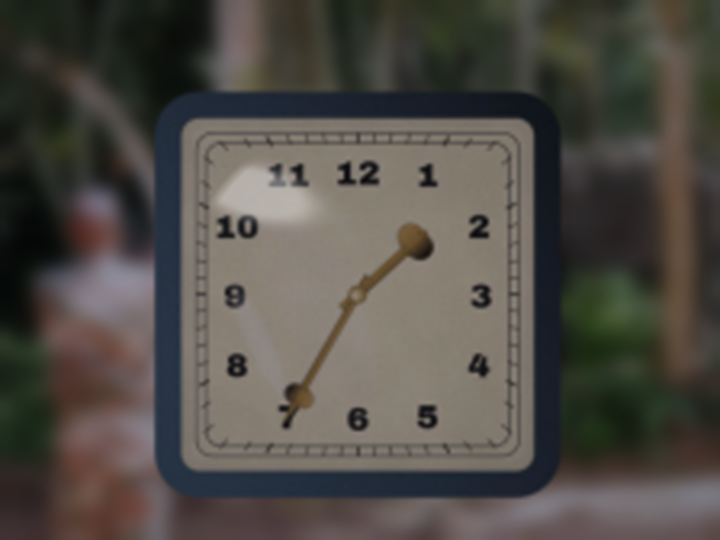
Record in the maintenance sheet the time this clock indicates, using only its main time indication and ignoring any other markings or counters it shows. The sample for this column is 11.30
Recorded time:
1.35
